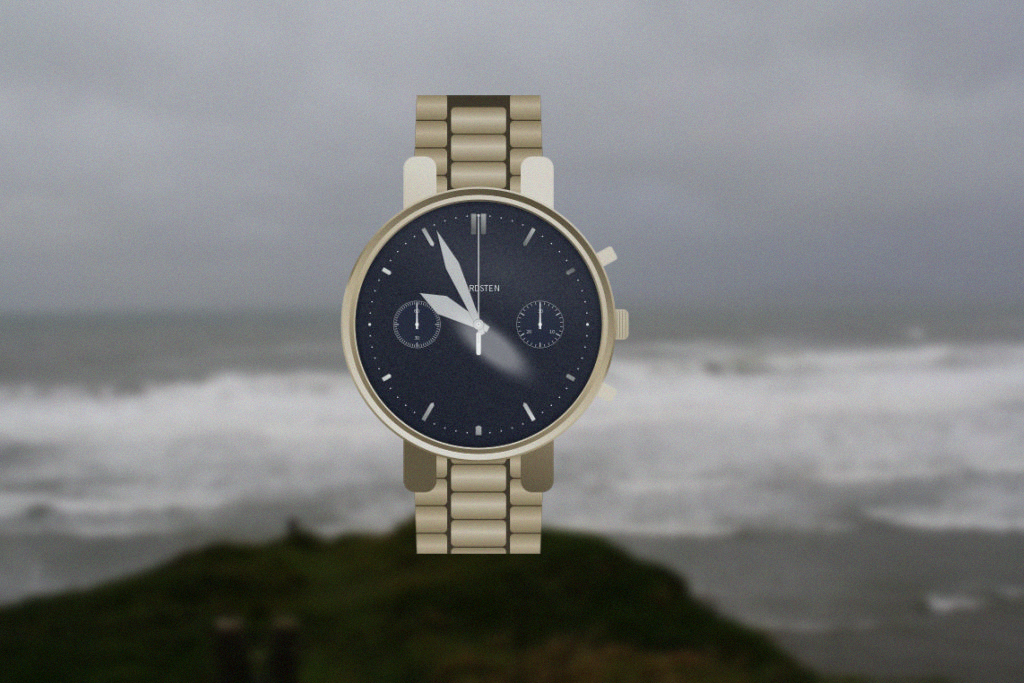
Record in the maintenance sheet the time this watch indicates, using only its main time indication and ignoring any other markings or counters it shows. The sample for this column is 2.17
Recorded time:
9.56
